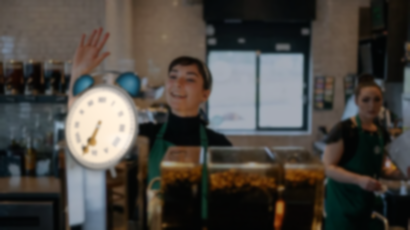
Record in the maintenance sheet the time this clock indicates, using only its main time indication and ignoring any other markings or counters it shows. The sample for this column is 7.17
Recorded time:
6.34
